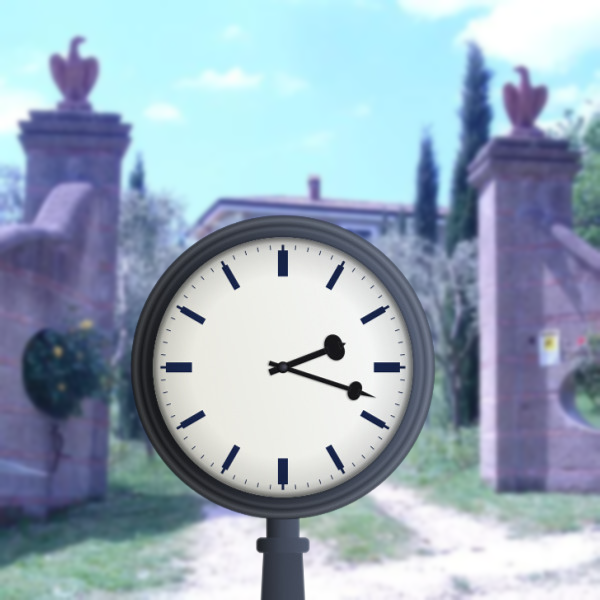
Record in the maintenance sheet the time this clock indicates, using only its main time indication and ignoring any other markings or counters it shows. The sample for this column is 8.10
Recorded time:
2.18
